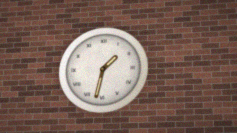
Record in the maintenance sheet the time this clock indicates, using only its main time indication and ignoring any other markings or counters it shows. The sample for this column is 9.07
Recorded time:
1.32
